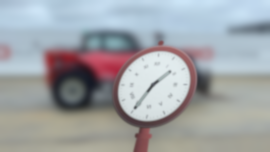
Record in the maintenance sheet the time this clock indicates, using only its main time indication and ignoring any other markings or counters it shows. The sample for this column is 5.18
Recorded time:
1.35
